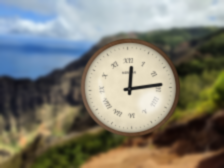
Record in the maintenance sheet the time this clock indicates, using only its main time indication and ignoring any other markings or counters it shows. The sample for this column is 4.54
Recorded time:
12.14
